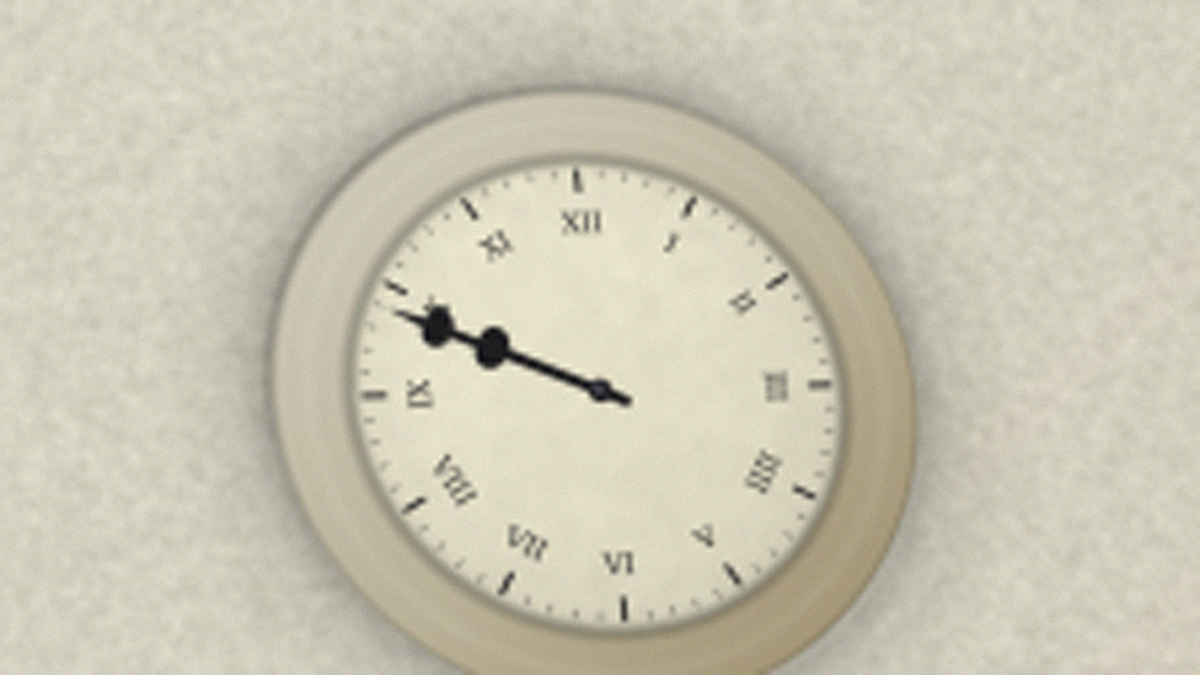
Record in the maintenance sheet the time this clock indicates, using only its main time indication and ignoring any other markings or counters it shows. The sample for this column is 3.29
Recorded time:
9.49
